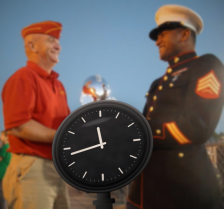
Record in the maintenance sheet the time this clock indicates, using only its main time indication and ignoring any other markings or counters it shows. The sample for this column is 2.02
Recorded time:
11.43
